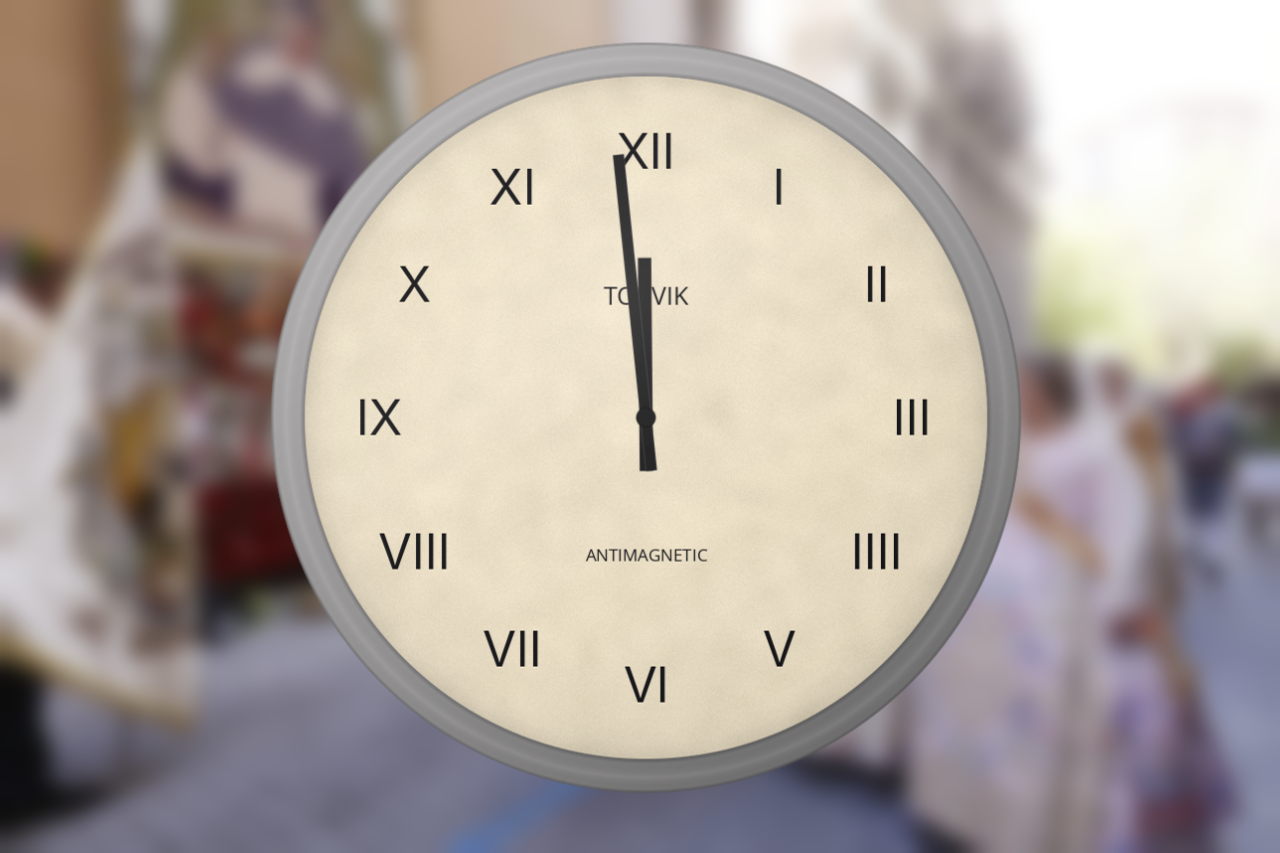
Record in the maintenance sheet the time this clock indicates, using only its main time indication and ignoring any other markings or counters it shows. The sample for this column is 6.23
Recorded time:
11.59
